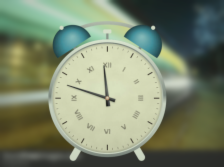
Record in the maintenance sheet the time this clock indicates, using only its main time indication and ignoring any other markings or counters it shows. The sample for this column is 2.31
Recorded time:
11.48
